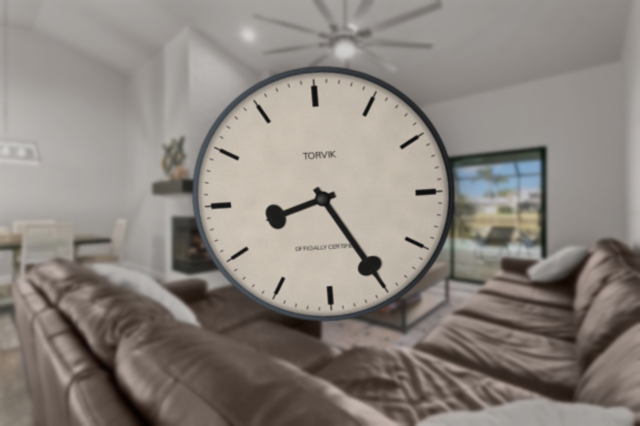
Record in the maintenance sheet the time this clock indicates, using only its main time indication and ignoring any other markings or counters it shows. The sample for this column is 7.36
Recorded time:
8.25
